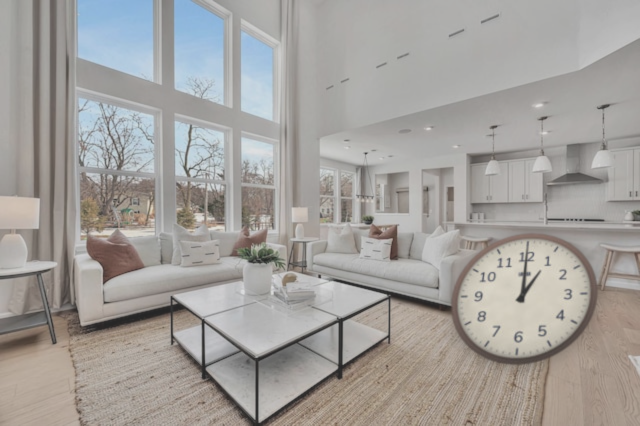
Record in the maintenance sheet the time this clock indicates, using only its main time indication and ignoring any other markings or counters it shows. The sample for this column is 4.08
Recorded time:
1.00
